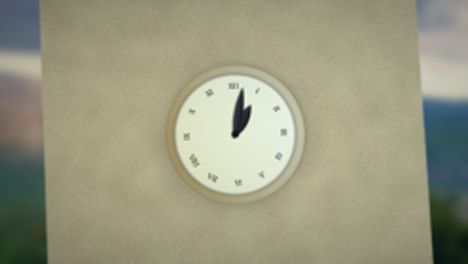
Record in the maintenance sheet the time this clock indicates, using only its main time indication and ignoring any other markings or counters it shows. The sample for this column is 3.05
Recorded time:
1.02
